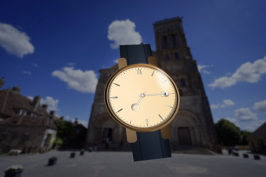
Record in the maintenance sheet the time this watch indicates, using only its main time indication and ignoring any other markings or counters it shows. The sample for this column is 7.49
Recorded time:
7.15
